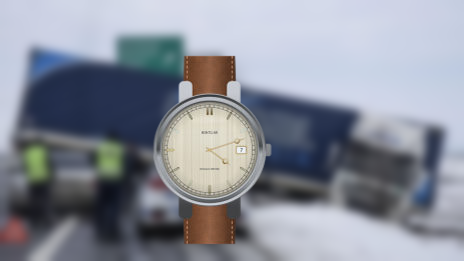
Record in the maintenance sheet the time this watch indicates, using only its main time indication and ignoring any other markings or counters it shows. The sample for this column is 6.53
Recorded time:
4.12
